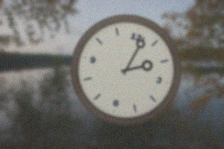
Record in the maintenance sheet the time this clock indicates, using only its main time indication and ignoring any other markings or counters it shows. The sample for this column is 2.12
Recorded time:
2.02
